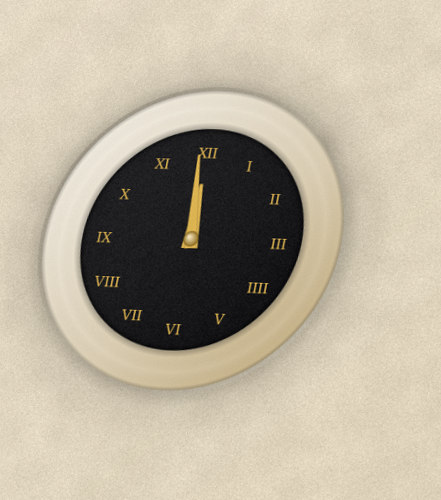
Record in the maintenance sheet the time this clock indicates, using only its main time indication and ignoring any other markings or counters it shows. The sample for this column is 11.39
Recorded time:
11.59
